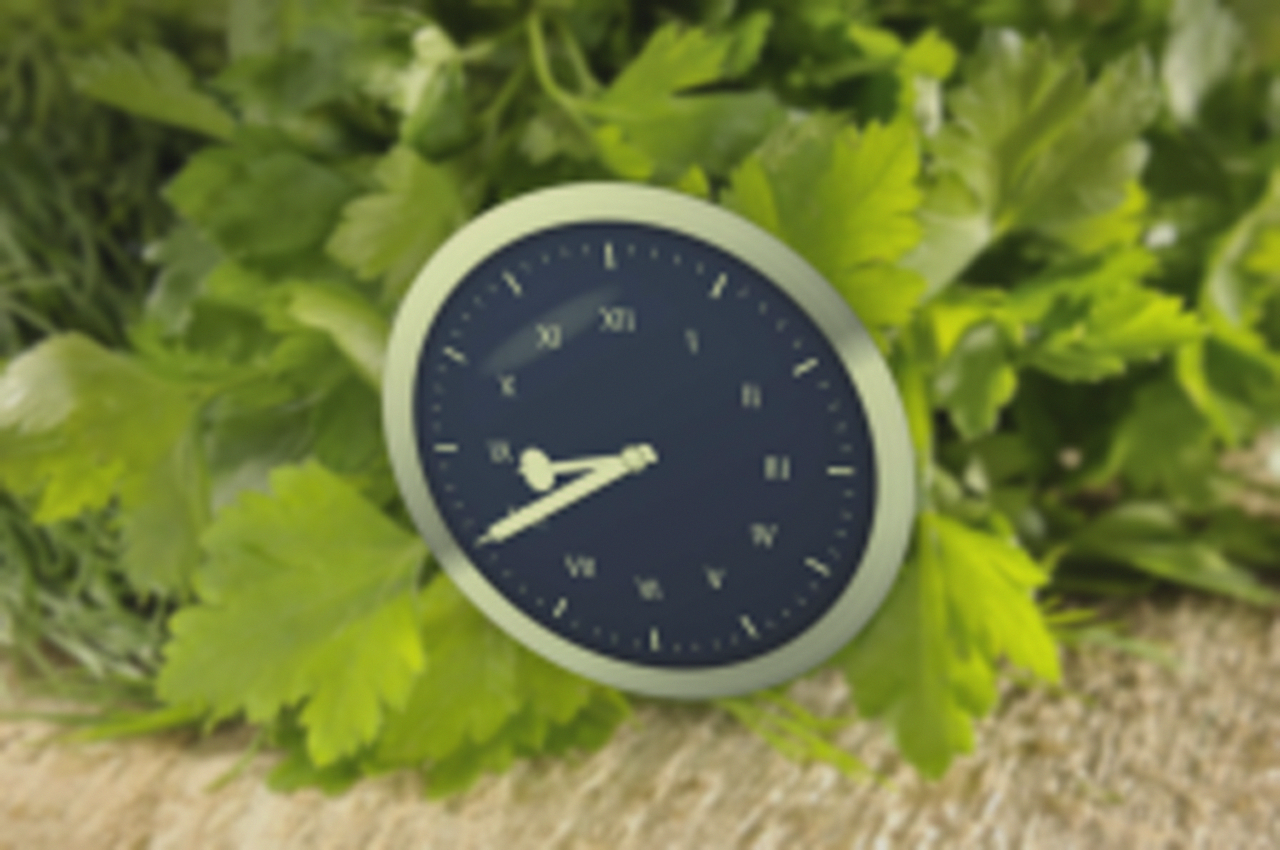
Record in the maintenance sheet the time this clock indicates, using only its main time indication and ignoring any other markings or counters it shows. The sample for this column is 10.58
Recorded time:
8.40
